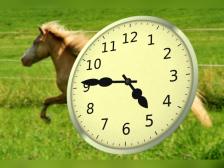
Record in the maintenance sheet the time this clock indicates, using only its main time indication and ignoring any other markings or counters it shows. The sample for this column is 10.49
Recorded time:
4.46
